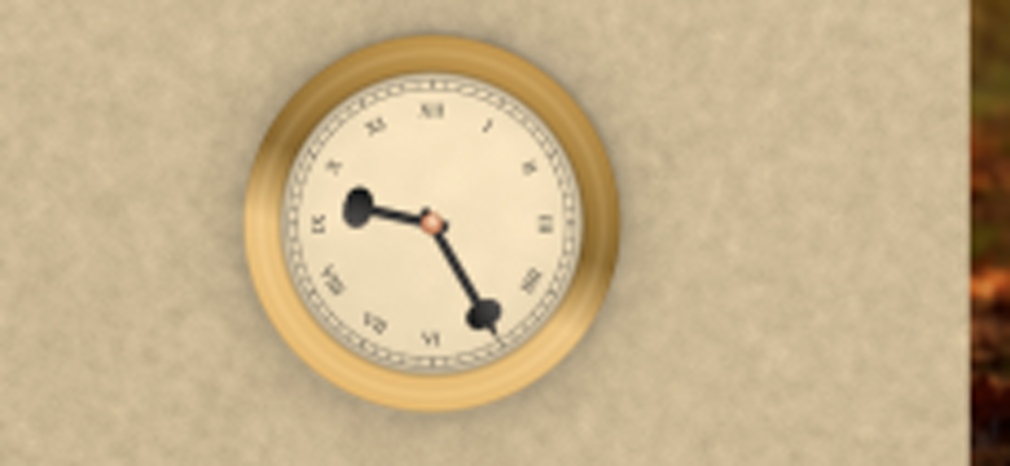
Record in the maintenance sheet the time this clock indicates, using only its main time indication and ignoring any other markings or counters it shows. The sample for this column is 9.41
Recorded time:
9.25
